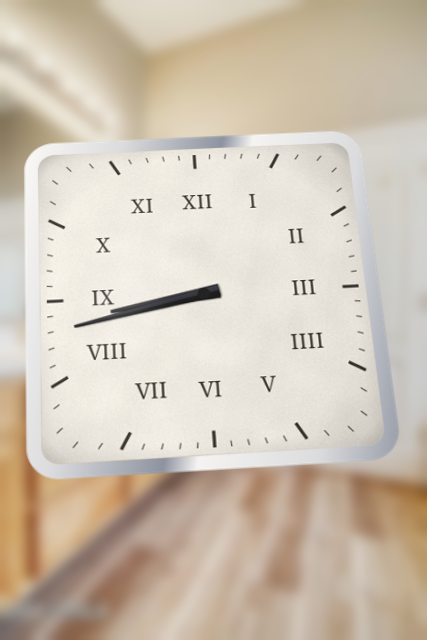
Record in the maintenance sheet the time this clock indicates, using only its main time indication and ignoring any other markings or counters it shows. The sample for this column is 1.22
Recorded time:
8.43
